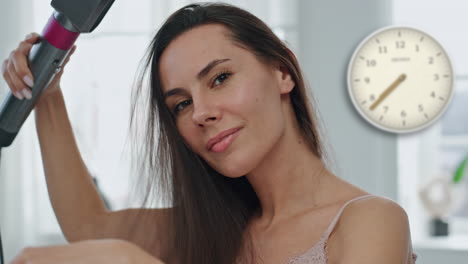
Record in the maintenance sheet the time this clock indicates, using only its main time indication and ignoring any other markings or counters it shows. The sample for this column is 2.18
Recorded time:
7.38
